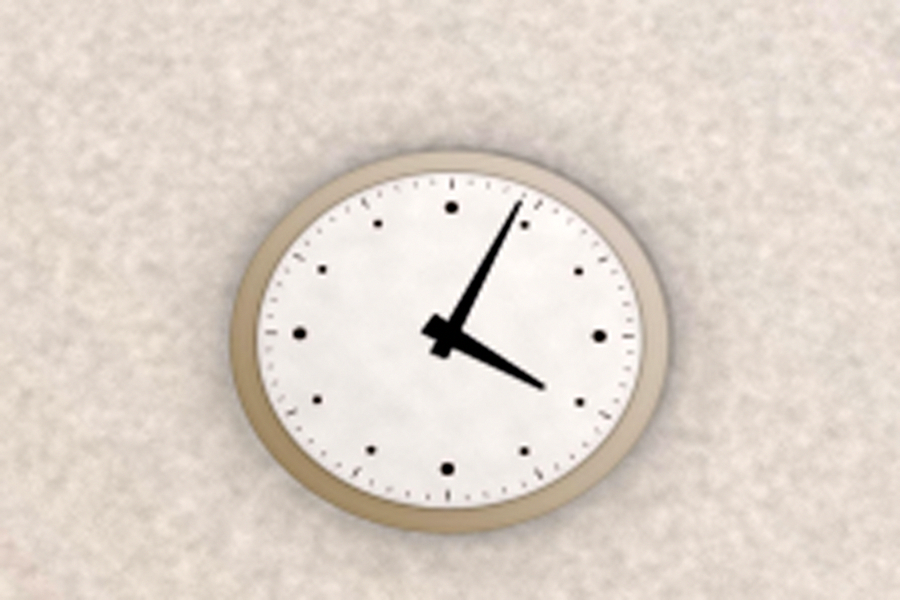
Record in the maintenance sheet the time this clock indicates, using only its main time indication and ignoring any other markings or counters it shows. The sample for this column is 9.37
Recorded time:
4.04
